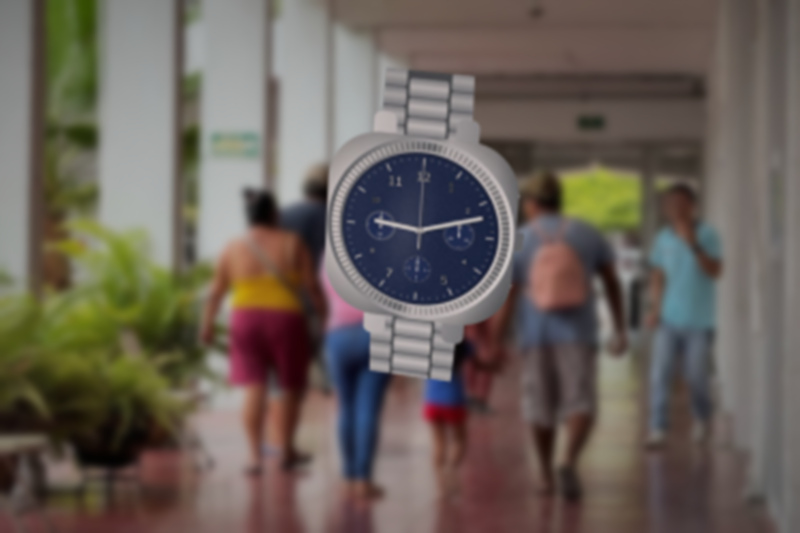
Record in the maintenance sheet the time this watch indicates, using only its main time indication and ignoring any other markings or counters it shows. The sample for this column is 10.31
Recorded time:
9.12
